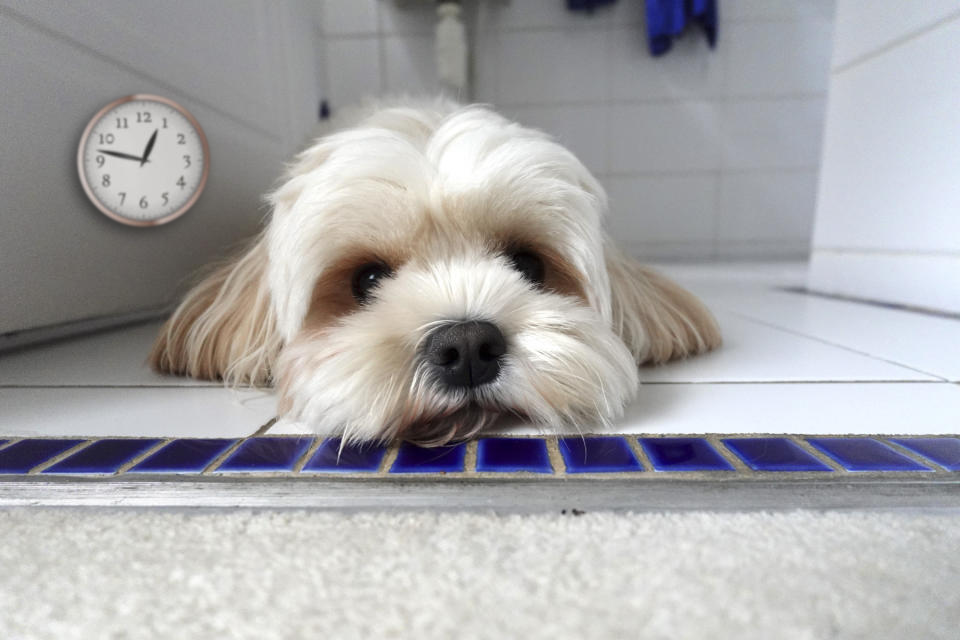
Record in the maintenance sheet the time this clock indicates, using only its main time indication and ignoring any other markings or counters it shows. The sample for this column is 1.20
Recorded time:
12.47
